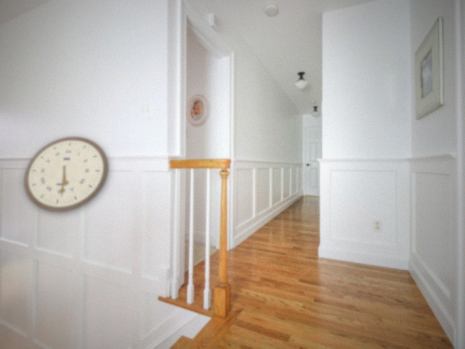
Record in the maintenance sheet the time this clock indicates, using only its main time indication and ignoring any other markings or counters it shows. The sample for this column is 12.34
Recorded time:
5.29
